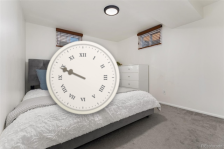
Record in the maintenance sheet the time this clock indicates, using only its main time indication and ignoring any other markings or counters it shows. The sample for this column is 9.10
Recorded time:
9.49
